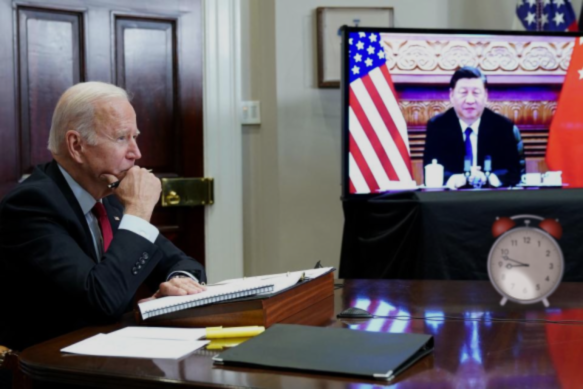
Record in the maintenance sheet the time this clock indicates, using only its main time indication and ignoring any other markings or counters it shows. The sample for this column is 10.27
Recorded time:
8.48
